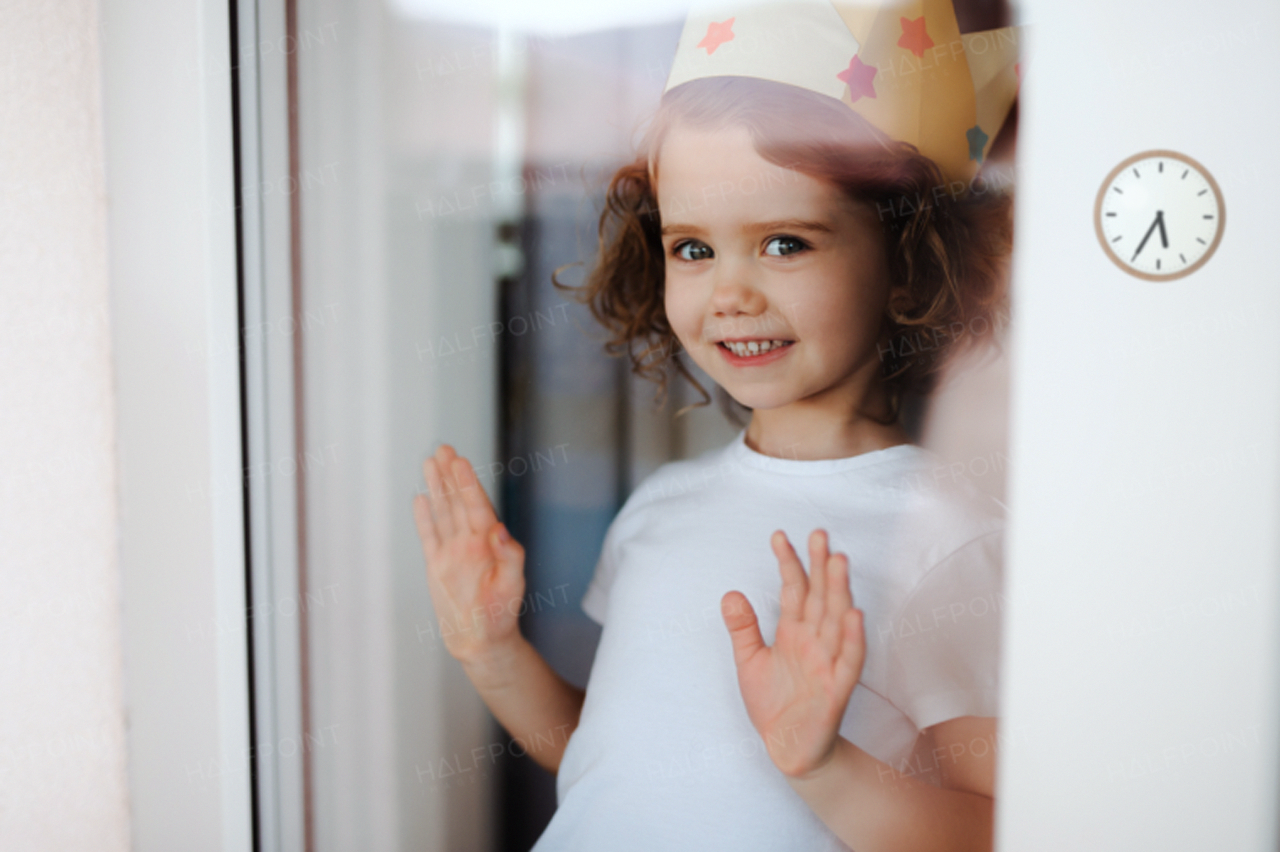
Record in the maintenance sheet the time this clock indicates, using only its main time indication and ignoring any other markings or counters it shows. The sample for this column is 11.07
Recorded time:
5.35
